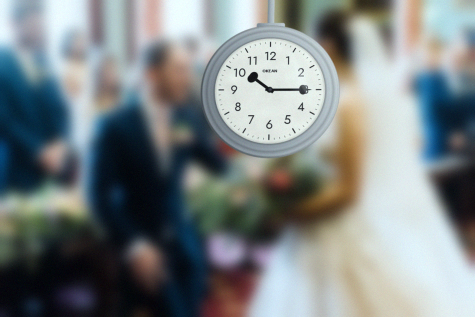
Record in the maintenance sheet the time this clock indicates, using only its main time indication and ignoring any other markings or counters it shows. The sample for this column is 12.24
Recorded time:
10.15
